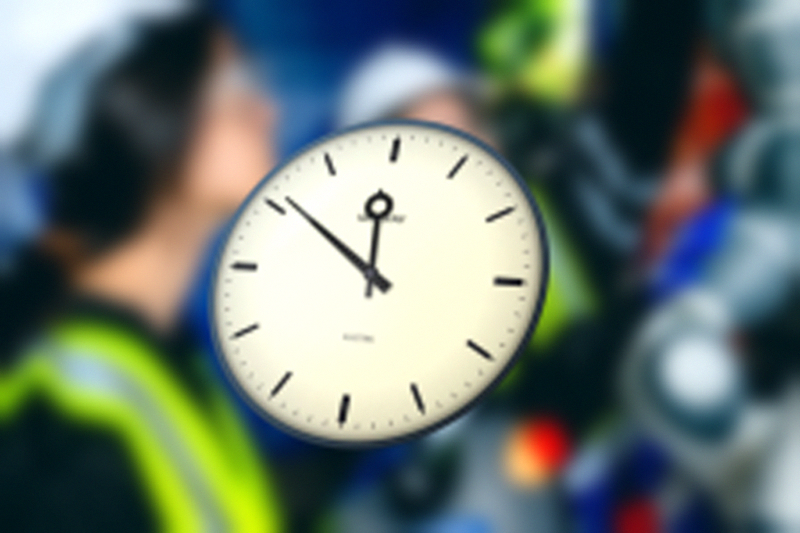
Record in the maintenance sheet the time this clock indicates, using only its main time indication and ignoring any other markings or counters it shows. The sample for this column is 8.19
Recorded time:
11.51
